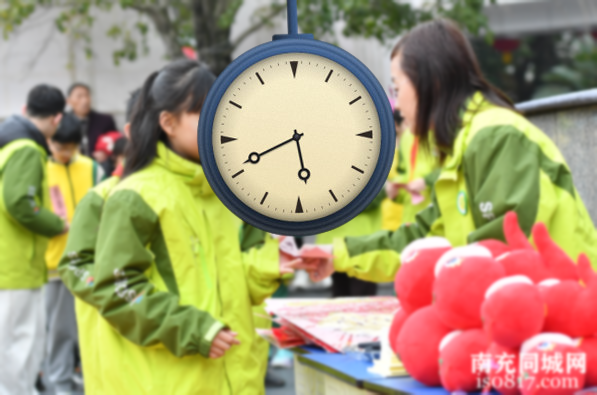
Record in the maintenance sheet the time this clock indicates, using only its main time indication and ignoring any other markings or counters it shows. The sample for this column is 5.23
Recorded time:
5.41
